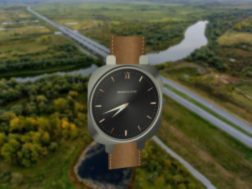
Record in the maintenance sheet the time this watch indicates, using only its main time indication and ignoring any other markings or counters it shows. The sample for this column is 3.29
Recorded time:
7.42
